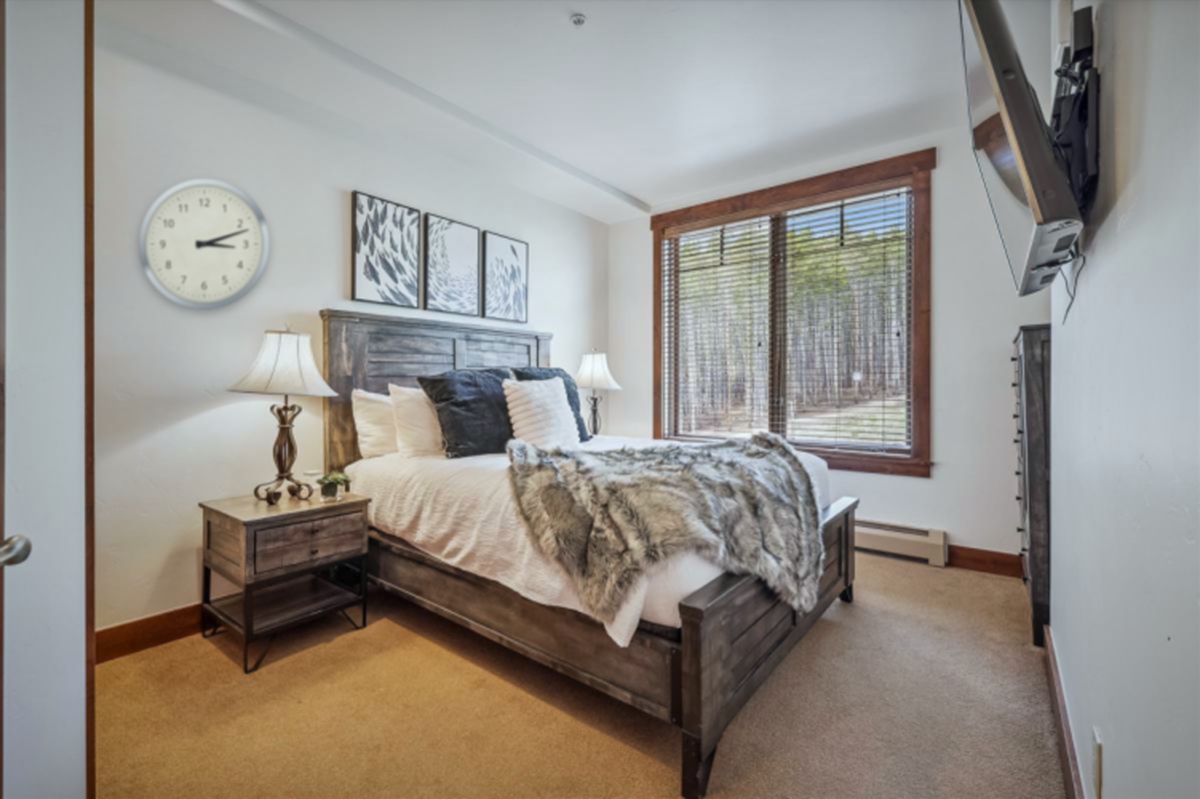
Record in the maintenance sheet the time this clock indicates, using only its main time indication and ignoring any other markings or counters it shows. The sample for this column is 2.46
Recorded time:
3.12
